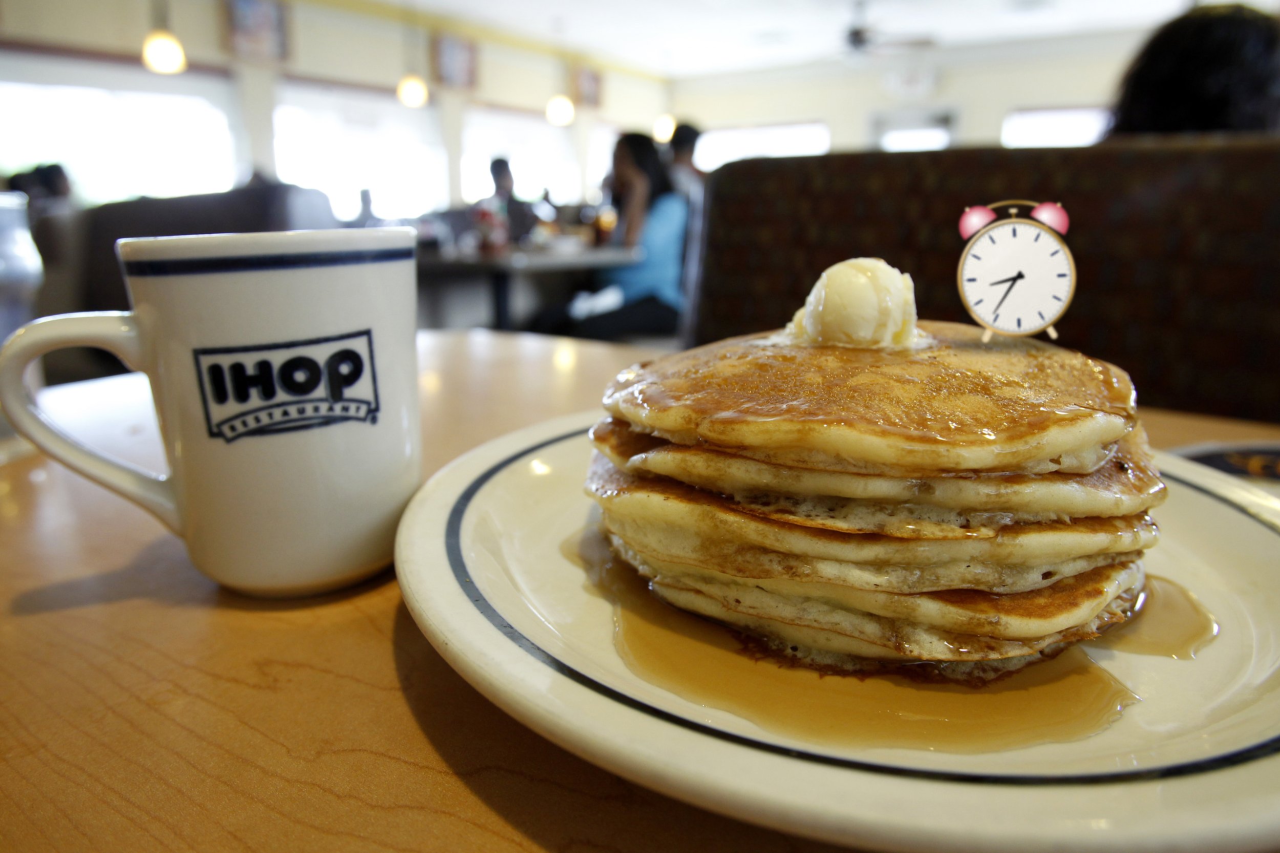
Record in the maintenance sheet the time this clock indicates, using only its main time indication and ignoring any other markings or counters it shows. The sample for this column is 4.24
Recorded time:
8.36
